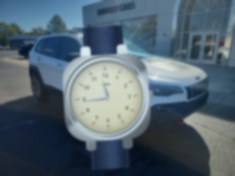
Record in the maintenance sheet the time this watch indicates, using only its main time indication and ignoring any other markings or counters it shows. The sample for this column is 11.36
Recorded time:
11.44
